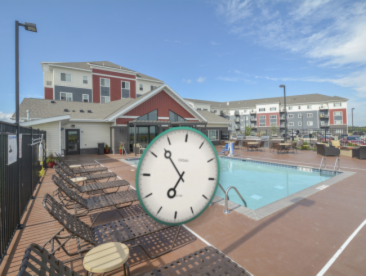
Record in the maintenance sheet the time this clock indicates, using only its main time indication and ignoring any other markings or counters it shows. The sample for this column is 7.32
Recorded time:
6.53
